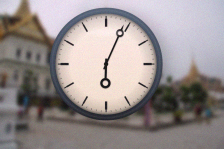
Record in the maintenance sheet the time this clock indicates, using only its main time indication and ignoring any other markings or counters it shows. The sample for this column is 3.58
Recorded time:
6.04
